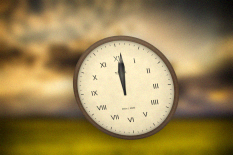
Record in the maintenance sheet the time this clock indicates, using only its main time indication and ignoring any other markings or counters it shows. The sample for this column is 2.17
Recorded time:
12.01
